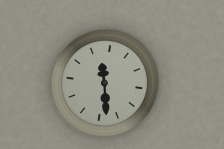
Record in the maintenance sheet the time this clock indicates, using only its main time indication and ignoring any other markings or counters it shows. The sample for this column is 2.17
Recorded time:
11.28
